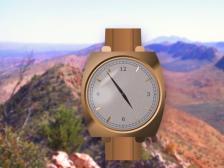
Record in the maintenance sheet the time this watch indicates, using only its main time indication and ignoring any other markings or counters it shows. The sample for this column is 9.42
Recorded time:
4.54
